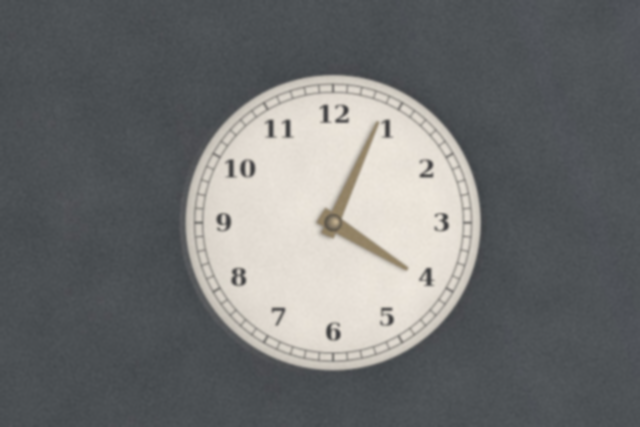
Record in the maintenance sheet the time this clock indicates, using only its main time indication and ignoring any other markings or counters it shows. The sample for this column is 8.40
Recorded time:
4.04
